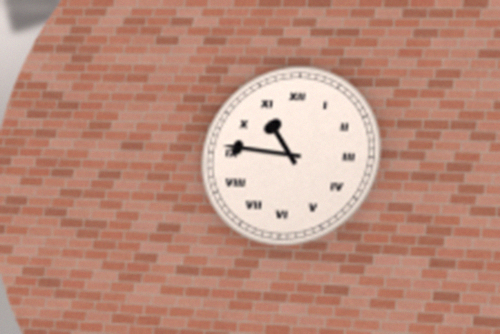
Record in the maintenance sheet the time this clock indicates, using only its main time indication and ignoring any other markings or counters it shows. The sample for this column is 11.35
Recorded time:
10.46
